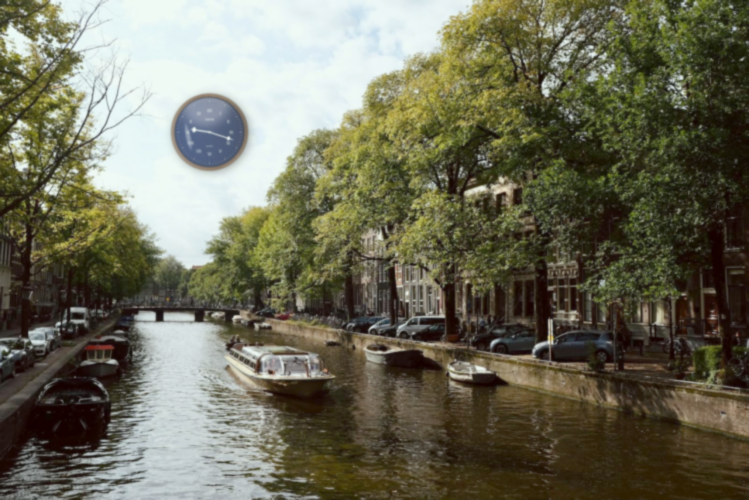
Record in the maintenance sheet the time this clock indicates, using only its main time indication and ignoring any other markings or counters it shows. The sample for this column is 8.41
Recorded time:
9.18
